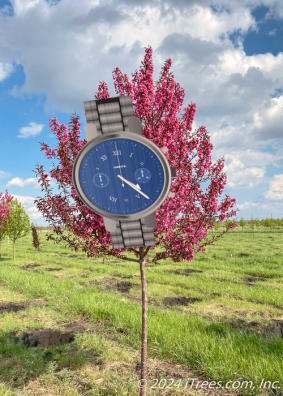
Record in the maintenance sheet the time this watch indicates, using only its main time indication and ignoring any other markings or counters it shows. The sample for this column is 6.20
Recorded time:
4.23
